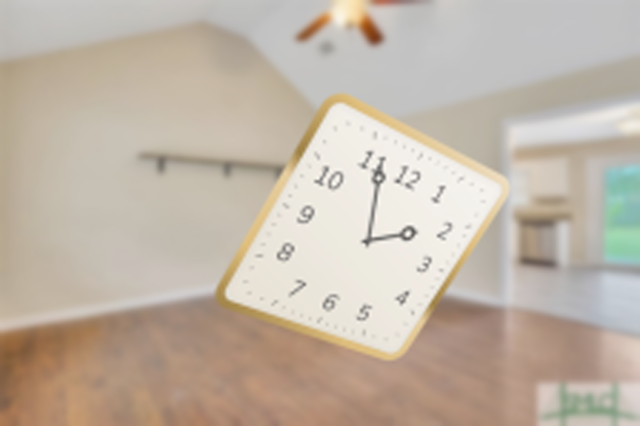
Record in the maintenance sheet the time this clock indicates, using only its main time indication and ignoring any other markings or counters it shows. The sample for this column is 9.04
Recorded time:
1.56
